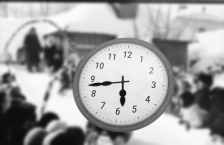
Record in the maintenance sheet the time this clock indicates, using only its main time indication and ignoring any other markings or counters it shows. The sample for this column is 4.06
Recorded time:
5.43
